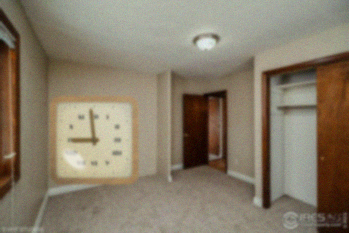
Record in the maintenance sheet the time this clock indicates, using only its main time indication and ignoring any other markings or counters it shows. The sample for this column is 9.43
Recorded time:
8.59
